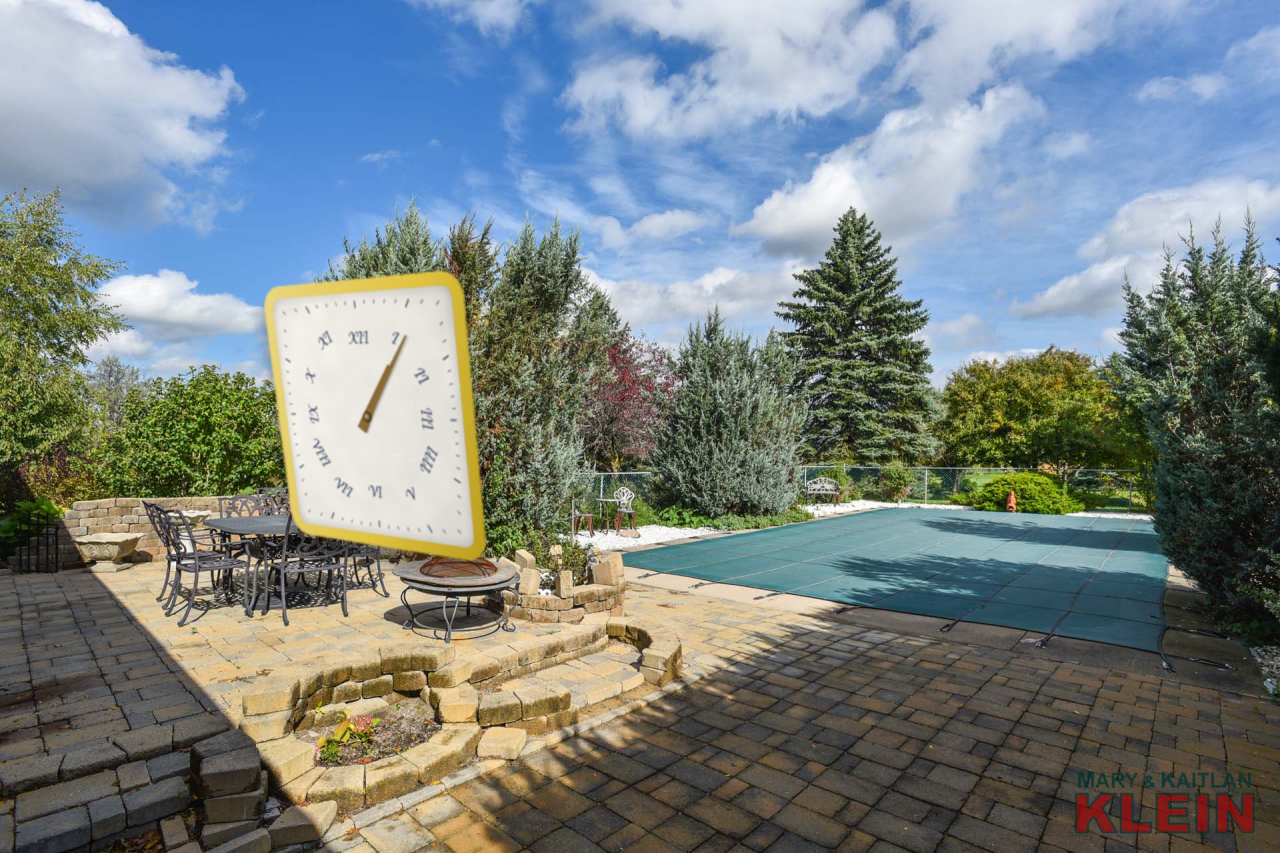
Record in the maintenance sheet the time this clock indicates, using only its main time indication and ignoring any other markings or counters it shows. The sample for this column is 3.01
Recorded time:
1.06
